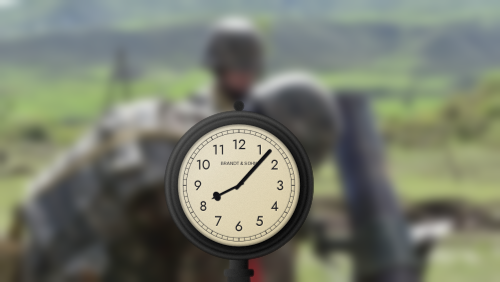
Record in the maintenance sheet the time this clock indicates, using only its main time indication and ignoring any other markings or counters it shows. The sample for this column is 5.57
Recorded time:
8.07
